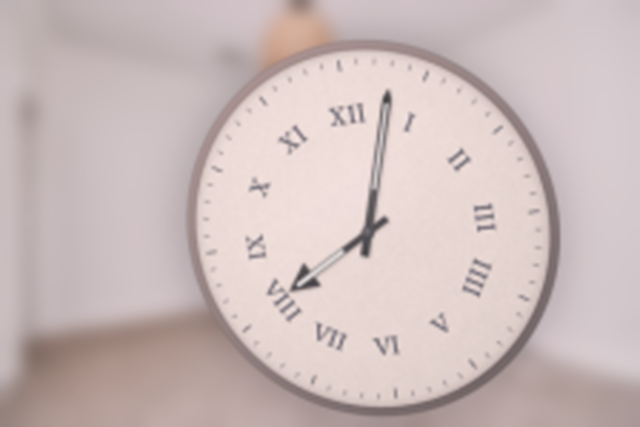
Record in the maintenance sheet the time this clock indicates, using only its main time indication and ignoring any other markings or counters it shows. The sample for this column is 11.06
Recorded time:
8.03
